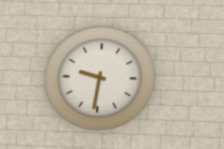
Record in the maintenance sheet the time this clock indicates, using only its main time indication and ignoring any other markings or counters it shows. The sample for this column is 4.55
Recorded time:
9.31
